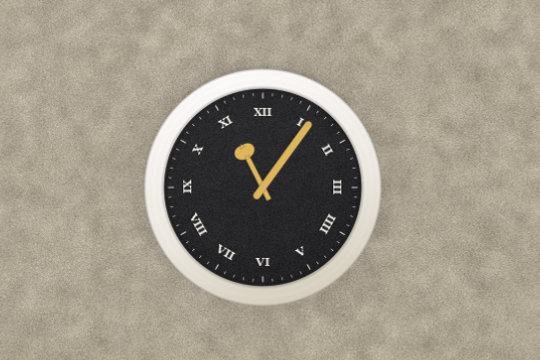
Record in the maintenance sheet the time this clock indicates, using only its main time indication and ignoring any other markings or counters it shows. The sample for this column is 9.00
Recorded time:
11.06
